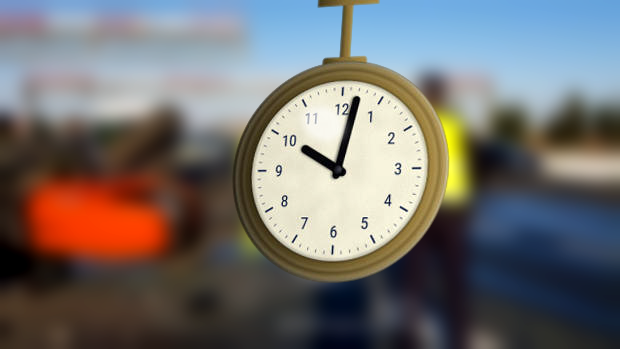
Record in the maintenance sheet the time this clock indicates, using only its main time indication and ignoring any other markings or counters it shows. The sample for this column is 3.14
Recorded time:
10.02
